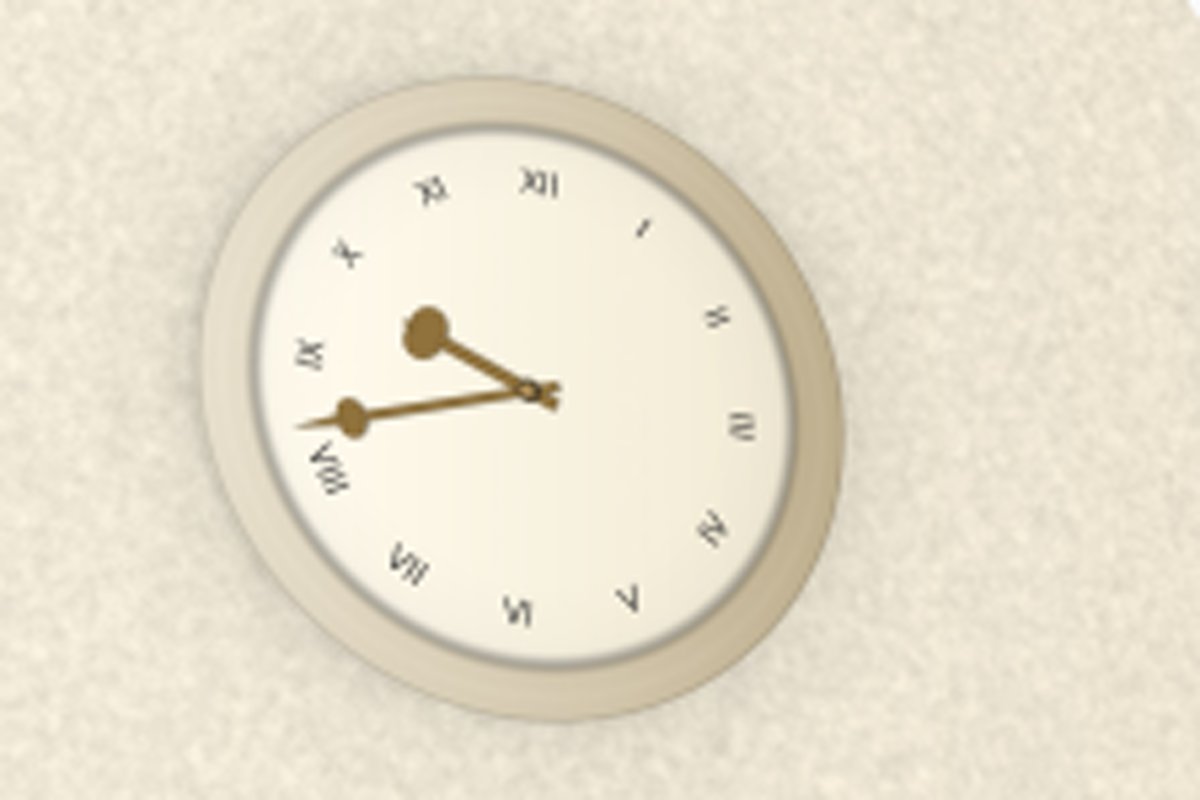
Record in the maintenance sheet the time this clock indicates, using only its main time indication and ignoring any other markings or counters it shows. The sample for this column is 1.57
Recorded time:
9.42
